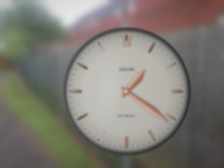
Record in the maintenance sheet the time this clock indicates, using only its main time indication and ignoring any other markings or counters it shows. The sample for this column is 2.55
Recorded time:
1.21
